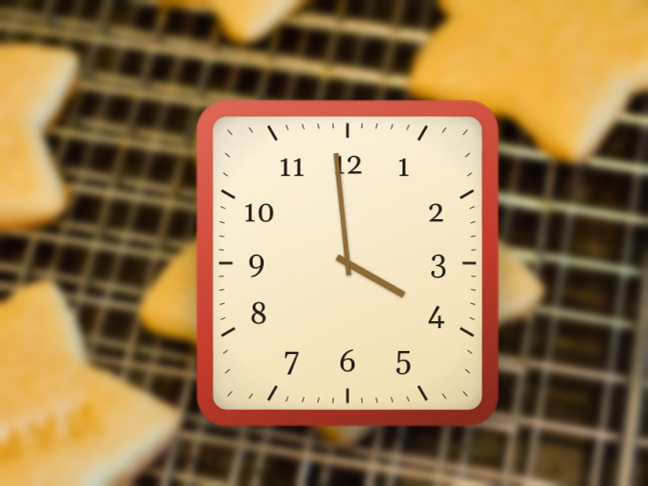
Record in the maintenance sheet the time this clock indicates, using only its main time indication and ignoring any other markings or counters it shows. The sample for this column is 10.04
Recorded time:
3.59
